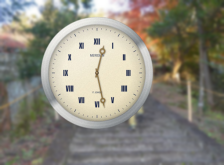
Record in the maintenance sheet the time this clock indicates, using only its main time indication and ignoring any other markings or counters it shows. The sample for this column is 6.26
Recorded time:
12.28
